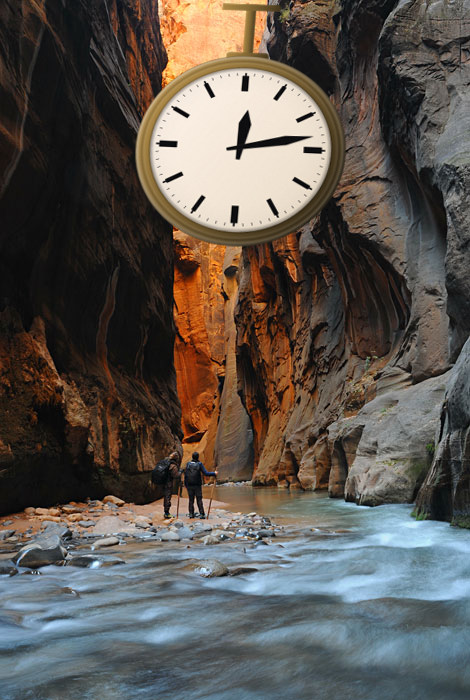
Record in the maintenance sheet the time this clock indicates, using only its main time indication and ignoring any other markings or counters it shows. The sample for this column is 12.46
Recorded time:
12.13
